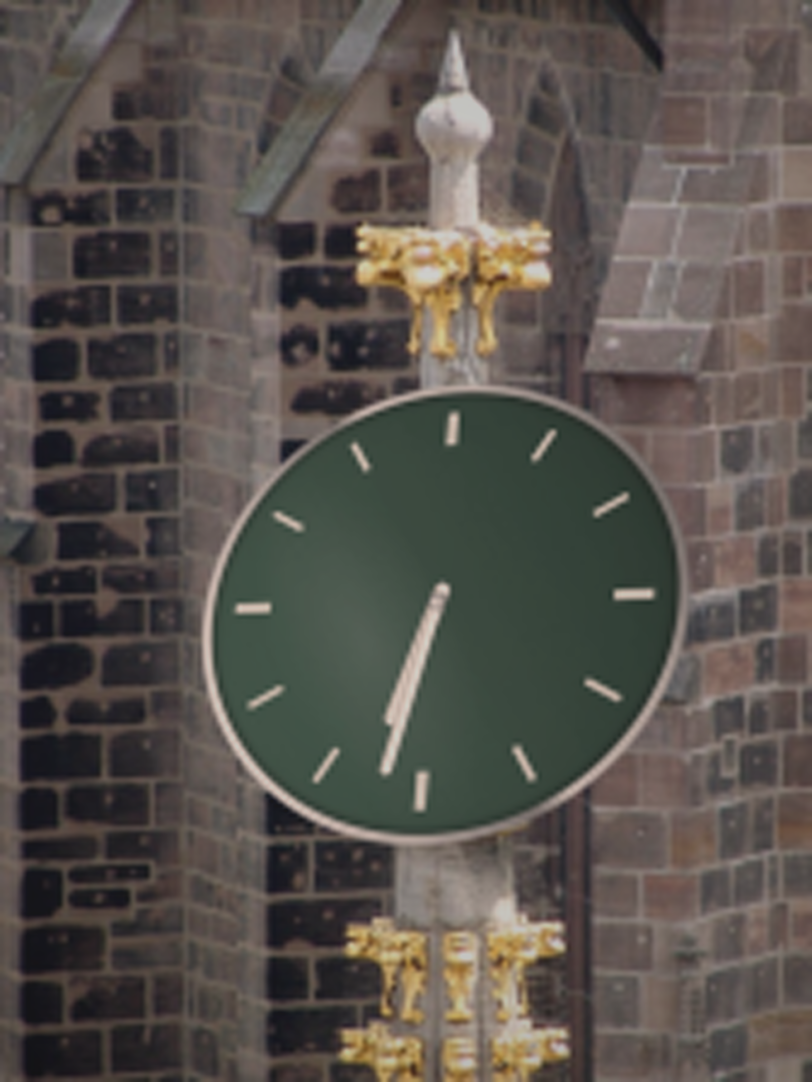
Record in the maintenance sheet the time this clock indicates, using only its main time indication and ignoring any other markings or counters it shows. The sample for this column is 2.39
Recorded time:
6.32
